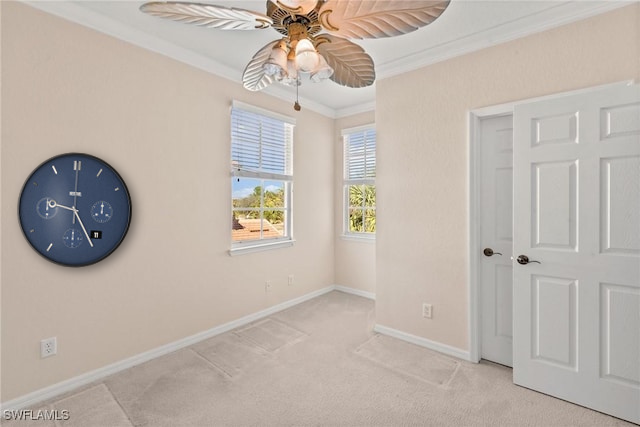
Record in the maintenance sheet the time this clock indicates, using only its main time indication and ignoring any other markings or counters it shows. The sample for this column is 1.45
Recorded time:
9.25
